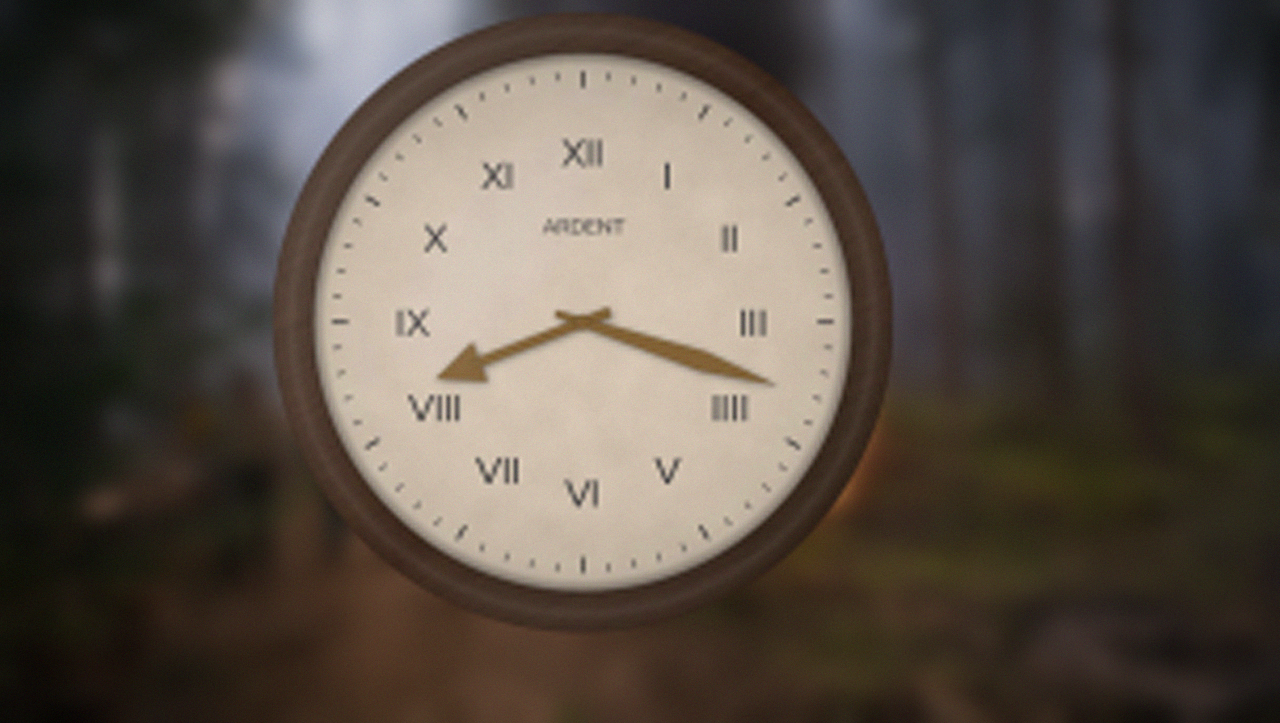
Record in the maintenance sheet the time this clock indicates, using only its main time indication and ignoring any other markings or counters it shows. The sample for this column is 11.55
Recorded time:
8.18
